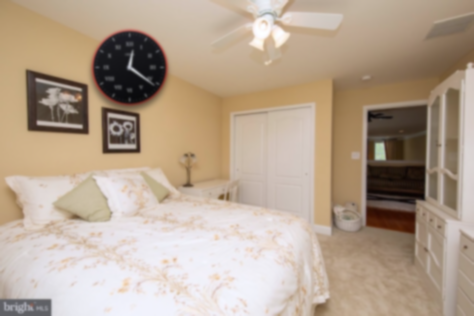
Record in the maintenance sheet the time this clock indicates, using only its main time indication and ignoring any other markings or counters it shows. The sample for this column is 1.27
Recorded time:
12.21
